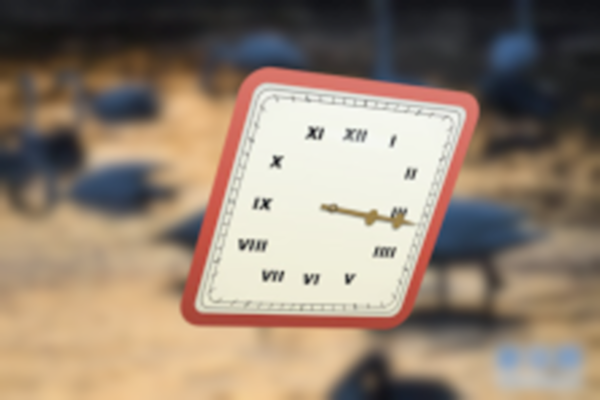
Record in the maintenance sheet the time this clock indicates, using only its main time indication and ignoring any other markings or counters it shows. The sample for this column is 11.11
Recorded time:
3.16
